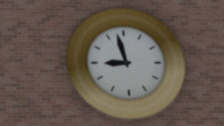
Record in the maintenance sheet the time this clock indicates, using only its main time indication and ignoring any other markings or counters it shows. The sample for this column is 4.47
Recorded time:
8.58
